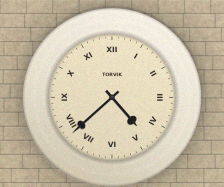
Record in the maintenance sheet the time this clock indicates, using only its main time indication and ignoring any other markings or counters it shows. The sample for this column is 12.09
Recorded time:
4.38
